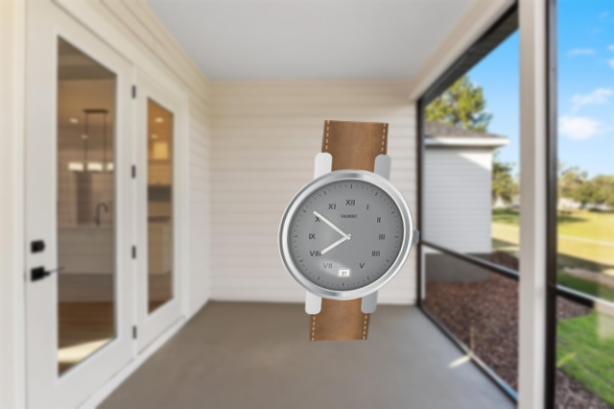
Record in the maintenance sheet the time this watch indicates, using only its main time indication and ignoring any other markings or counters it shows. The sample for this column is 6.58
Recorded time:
7.51
